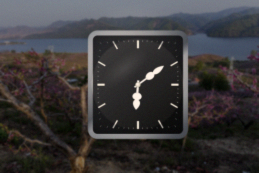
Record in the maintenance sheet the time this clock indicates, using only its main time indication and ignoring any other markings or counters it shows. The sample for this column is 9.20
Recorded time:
6.09
